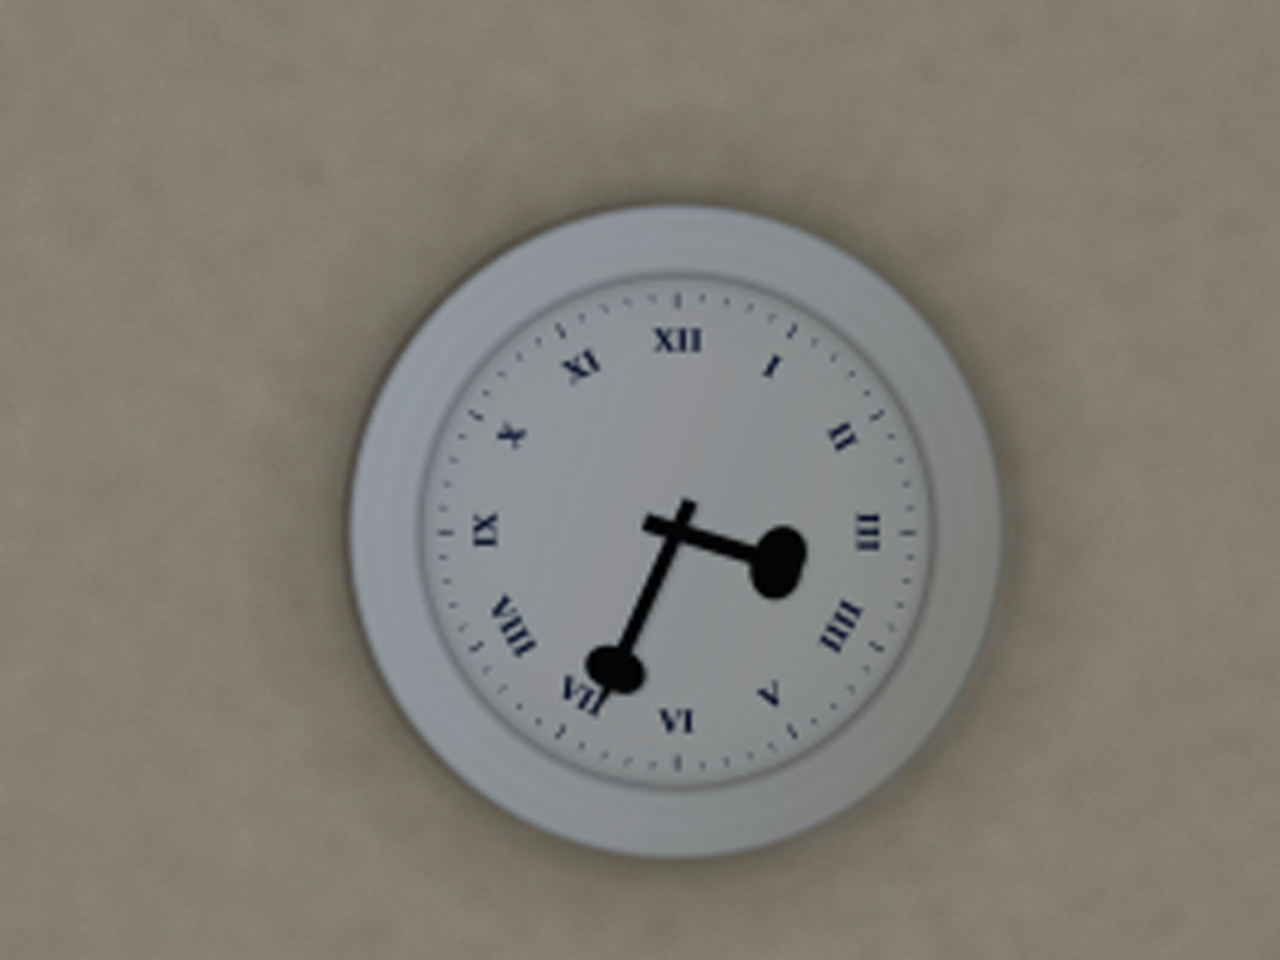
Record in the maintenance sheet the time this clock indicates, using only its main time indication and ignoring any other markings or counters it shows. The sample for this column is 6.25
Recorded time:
3.34
